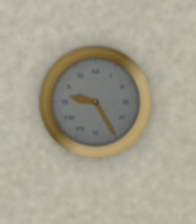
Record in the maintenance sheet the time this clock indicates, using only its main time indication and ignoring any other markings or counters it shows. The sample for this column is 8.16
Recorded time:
9.25
